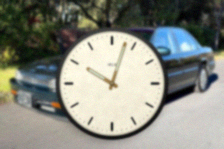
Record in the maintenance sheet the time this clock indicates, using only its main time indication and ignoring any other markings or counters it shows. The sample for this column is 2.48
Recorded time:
10.03
